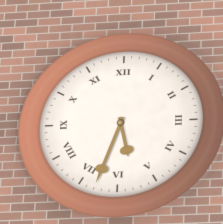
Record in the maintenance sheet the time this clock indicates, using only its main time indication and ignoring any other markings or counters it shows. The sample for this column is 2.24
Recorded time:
5.33
